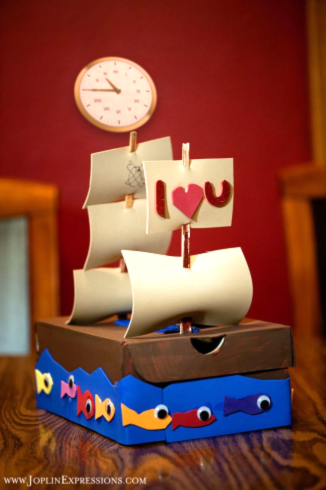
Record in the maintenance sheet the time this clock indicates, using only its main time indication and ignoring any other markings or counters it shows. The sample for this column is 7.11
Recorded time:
10.45
